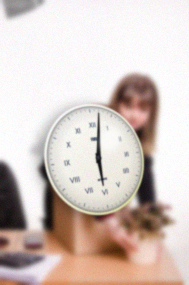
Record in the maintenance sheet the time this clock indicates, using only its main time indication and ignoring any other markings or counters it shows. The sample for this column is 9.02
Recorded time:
6.02
